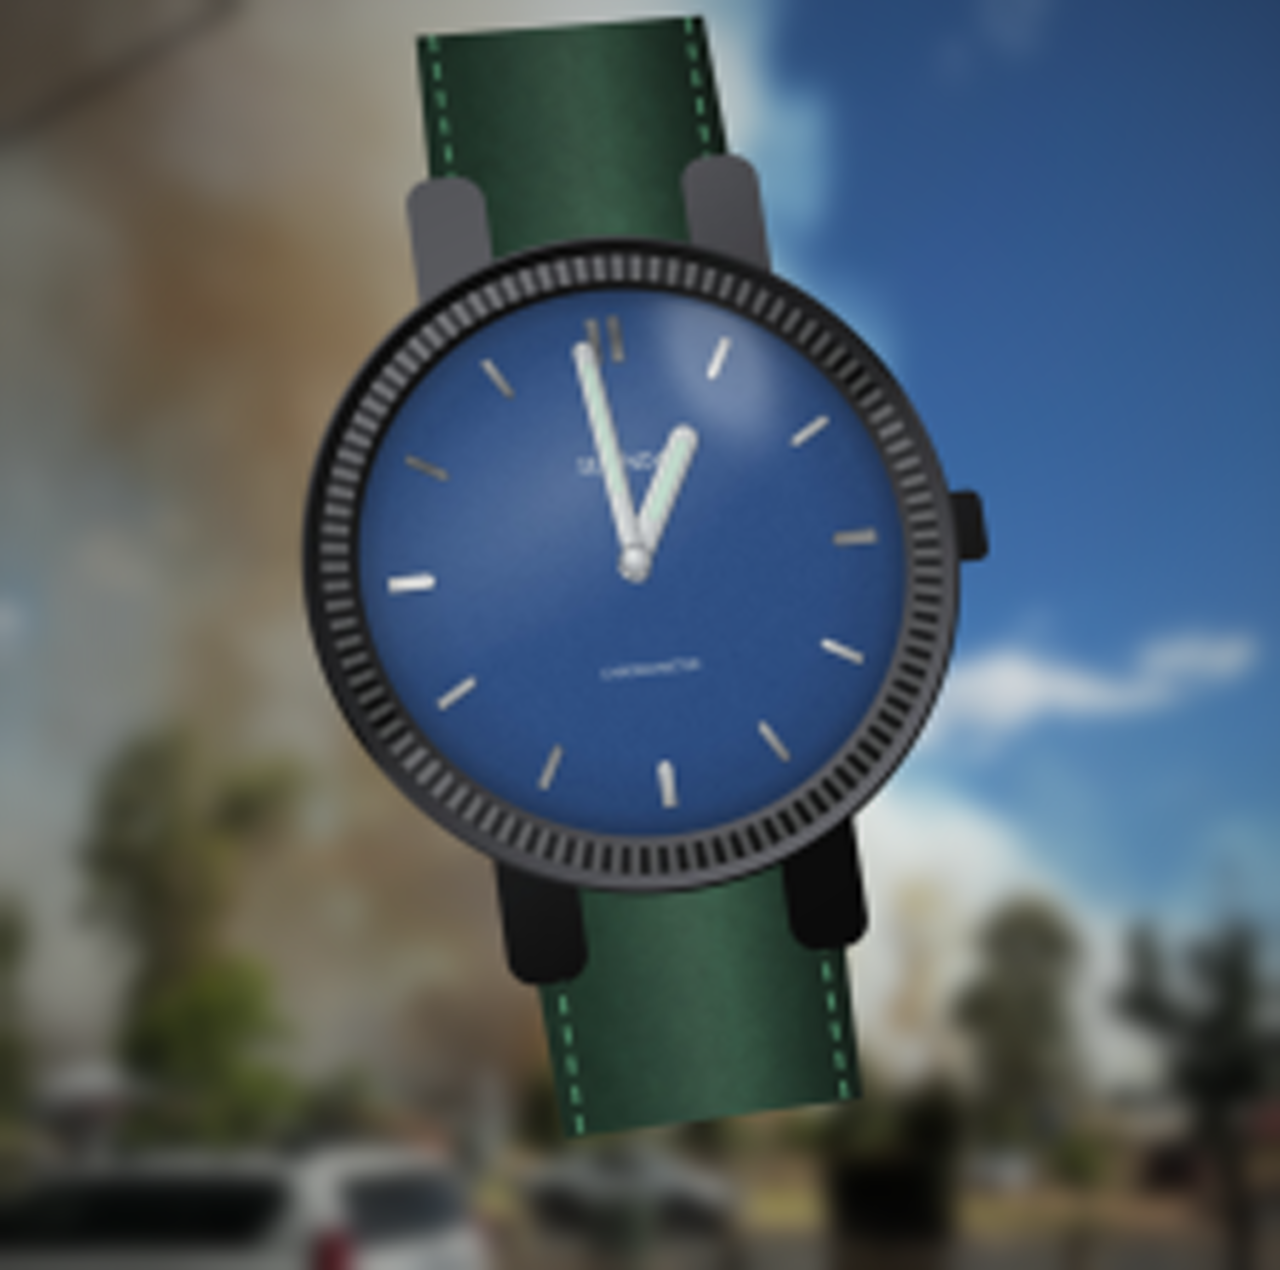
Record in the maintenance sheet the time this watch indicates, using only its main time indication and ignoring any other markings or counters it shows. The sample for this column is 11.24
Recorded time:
12.59
